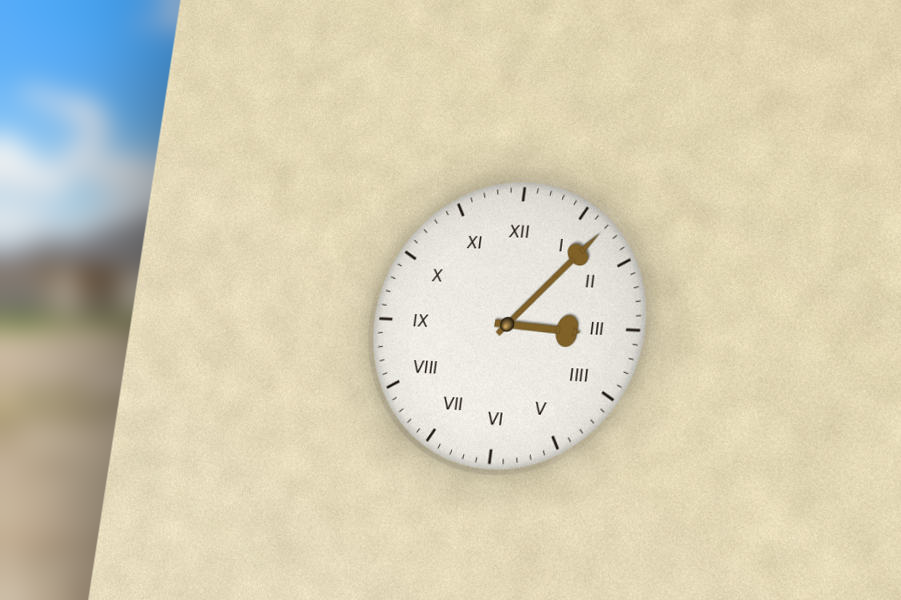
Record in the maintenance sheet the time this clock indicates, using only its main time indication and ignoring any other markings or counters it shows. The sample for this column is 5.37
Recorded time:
3.07
